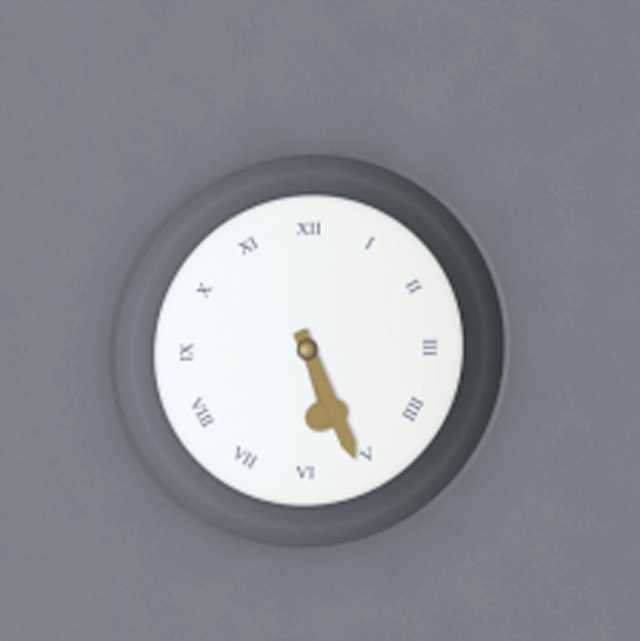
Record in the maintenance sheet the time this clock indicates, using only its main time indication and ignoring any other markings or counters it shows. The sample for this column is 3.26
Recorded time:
5.26
